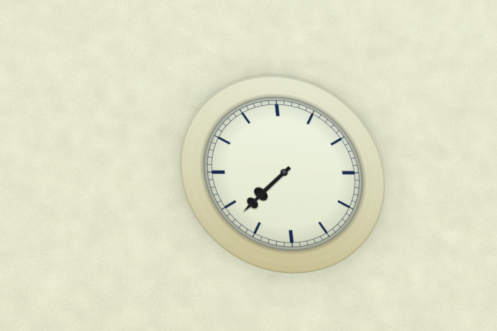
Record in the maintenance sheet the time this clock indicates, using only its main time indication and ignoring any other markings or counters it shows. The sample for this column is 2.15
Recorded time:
7.38
